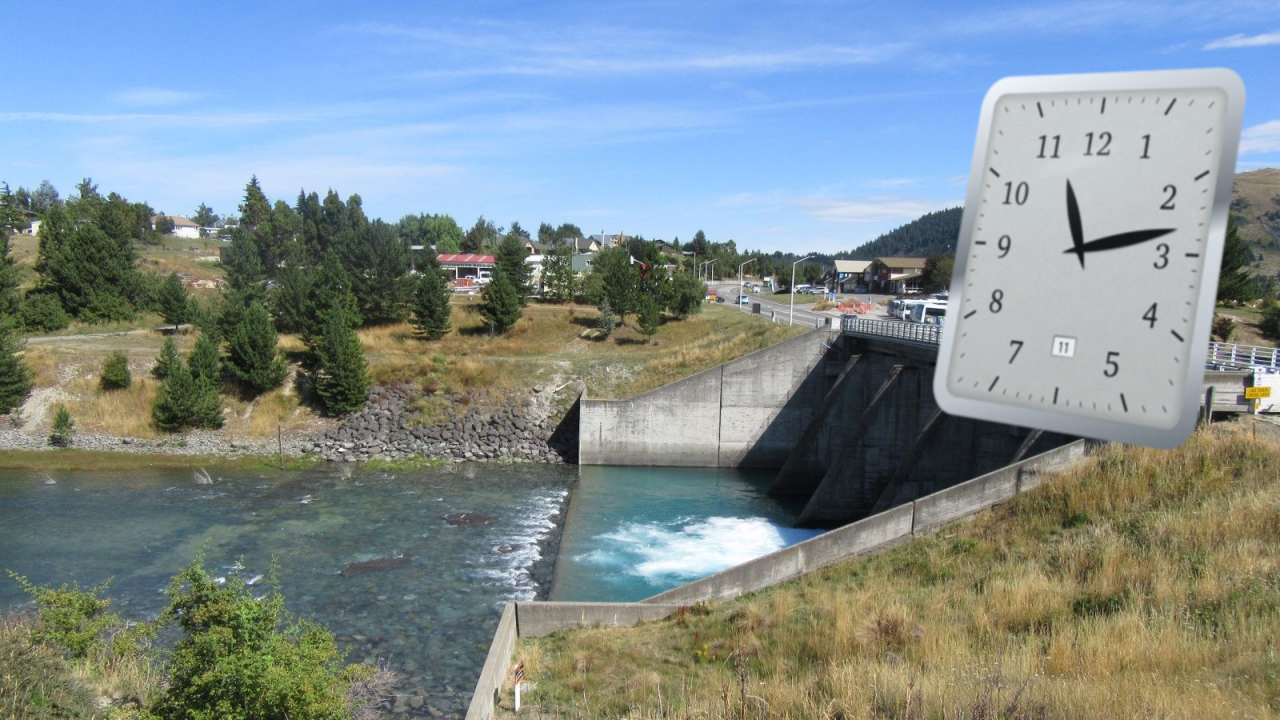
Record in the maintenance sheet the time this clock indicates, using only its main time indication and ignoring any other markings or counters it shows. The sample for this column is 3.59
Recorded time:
11.13
